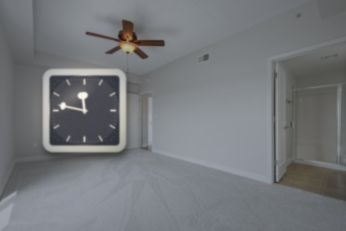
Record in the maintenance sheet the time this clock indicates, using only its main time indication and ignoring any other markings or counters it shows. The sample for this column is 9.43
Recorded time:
11.47
